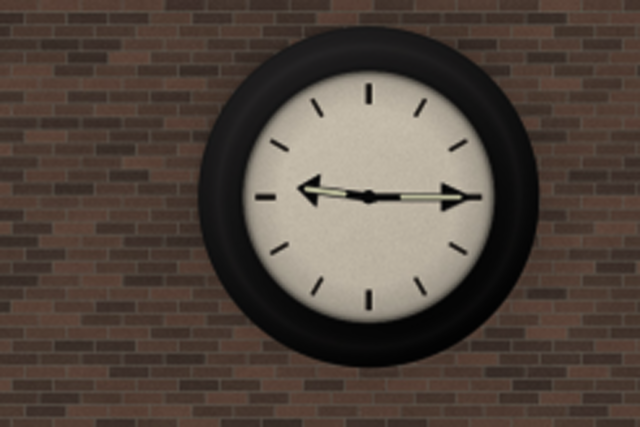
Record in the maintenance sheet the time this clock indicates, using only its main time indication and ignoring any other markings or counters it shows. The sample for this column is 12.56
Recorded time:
9.15
